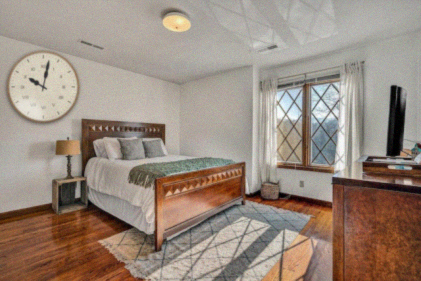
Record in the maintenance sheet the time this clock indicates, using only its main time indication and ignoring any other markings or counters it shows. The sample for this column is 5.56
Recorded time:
10.02
